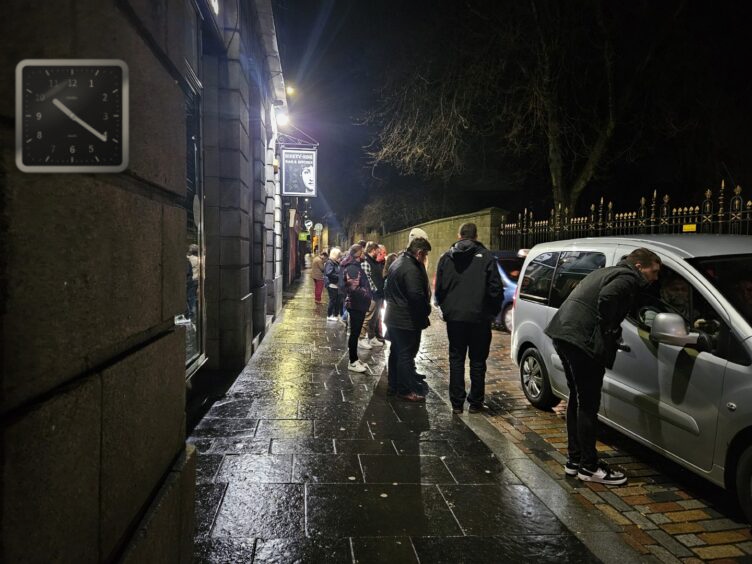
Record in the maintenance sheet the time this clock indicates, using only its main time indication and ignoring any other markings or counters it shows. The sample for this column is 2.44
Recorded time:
10.21
